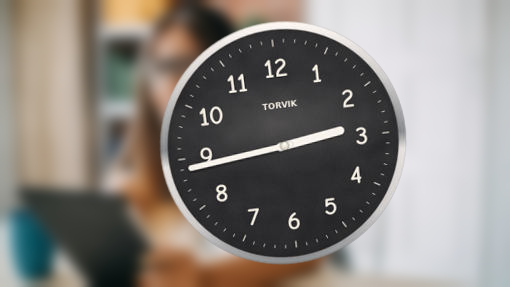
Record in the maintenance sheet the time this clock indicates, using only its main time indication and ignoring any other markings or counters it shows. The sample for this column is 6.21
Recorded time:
2.44
